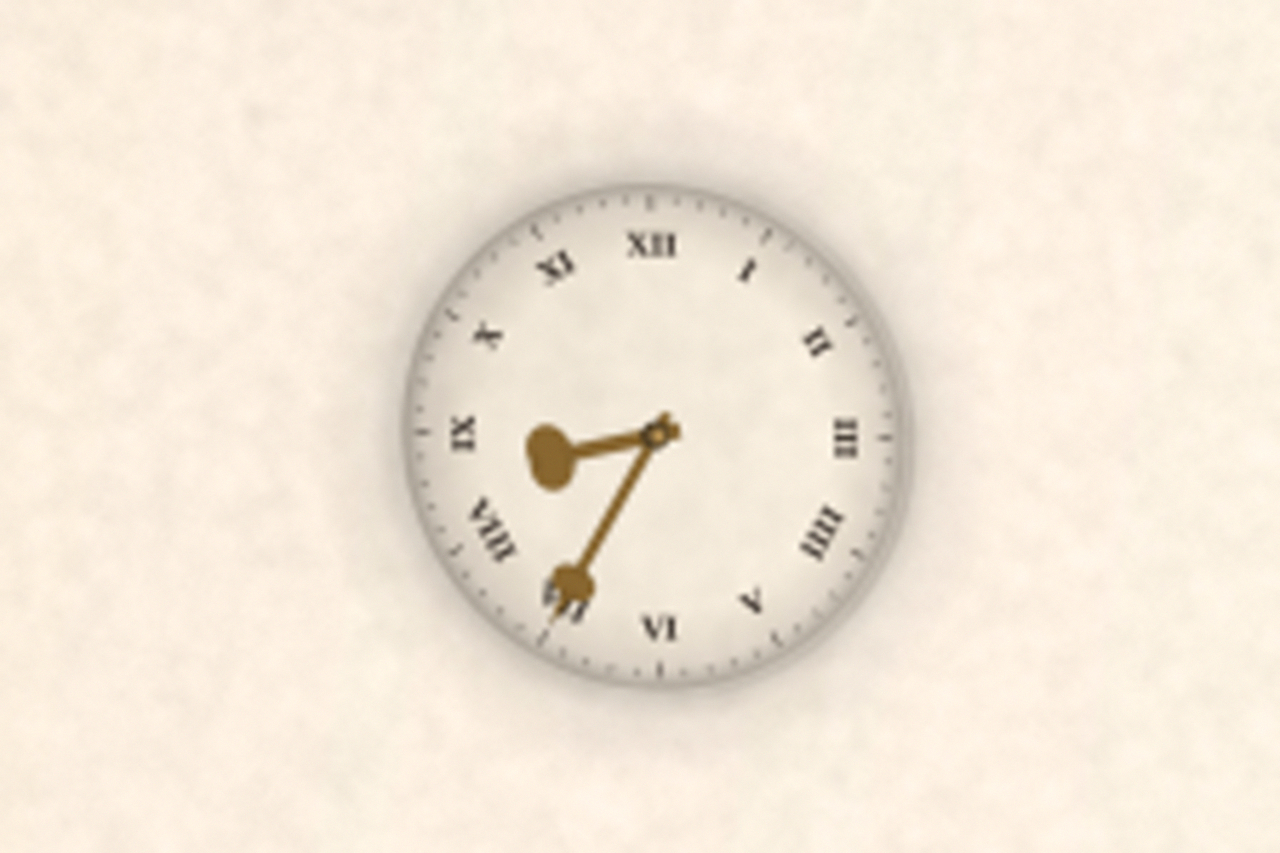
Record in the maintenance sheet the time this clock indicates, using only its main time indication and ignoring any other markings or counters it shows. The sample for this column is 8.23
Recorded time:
8.35
